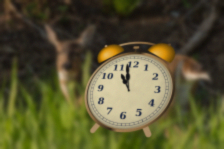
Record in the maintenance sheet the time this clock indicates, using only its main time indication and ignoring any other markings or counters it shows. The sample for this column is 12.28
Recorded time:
10.58
